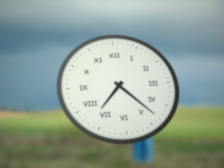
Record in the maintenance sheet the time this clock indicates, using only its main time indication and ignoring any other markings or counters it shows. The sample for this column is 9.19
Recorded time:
7.23
